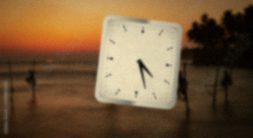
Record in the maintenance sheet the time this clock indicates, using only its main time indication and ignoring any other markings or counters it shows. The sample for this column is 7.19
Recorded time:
4.27
